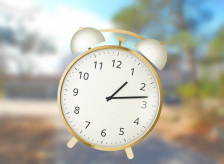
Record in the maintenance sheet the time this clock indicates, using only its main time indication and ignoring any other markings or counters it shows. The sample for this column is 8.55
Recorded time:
1.13
